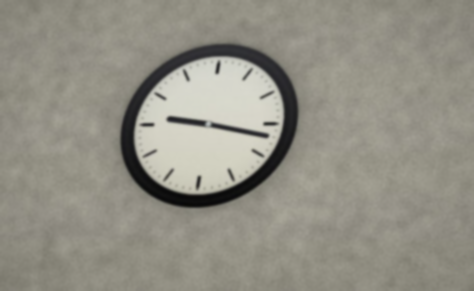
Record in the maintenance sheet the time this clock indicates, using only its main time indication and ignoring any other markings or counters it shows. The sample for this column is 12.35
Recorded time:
9.17
